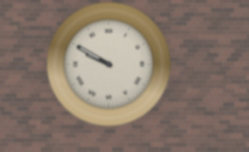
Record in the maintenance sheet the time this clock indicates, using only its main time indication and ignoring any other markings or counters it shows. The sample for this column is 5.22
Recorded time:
9.50
